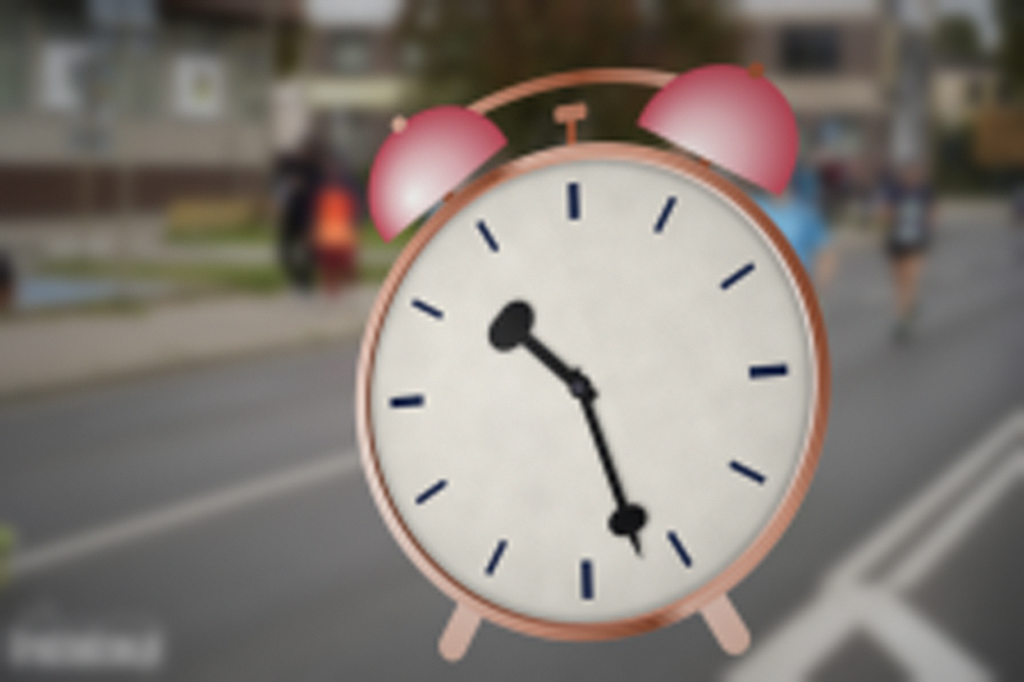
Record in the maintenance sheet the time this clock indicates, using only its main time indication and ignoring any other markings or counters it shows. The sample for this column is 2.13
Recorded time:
10.27
